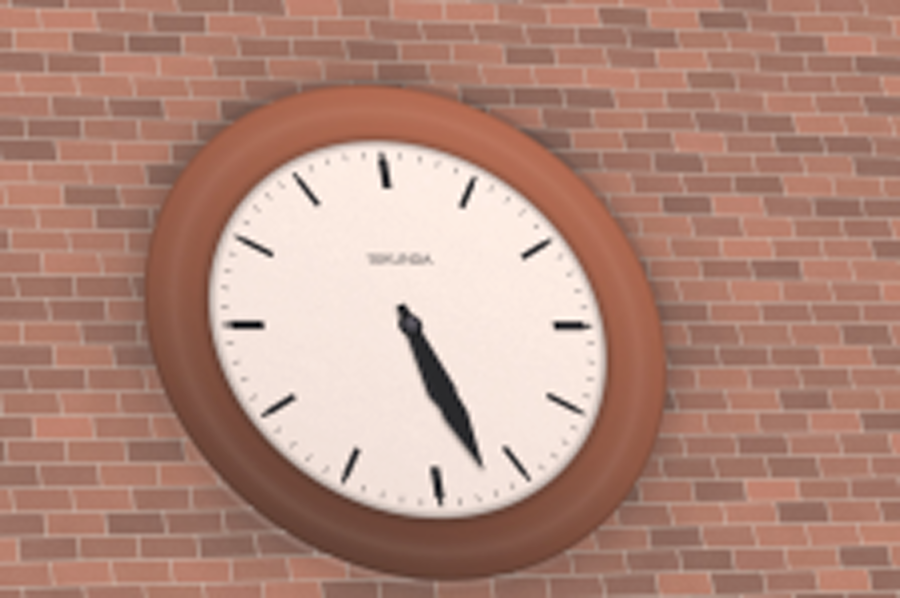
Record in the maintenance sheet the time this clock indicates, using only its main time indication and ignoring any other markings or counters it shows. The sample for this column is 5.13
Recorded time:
5.27
